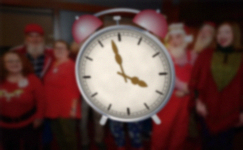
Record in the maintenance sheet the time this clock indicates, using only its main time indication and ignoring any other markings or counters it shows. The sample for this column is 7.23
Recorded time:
3.58
